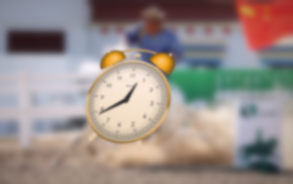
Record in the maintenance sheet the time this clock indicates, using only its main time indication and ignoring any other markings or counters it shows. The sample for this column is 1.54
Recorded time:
12.39
